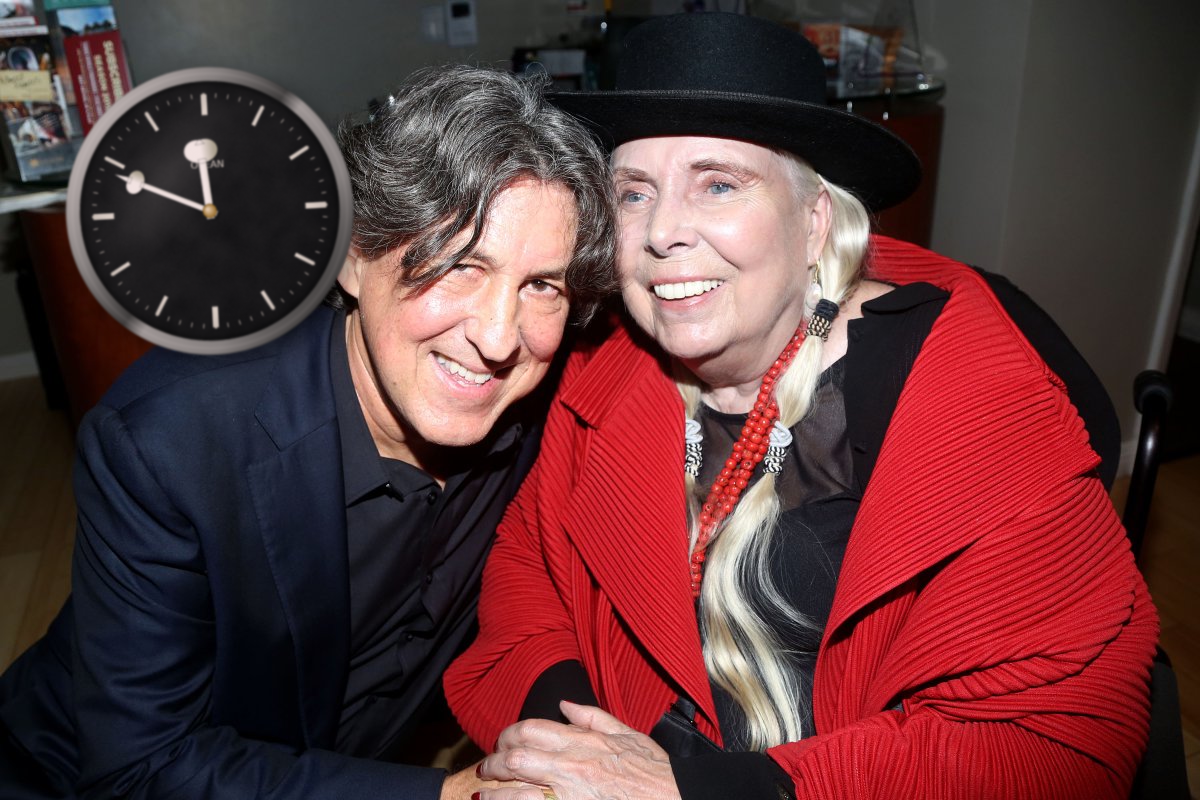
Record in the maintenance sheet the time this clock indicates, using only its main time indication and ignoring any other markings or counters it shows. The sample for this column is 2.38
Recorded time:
11.49
